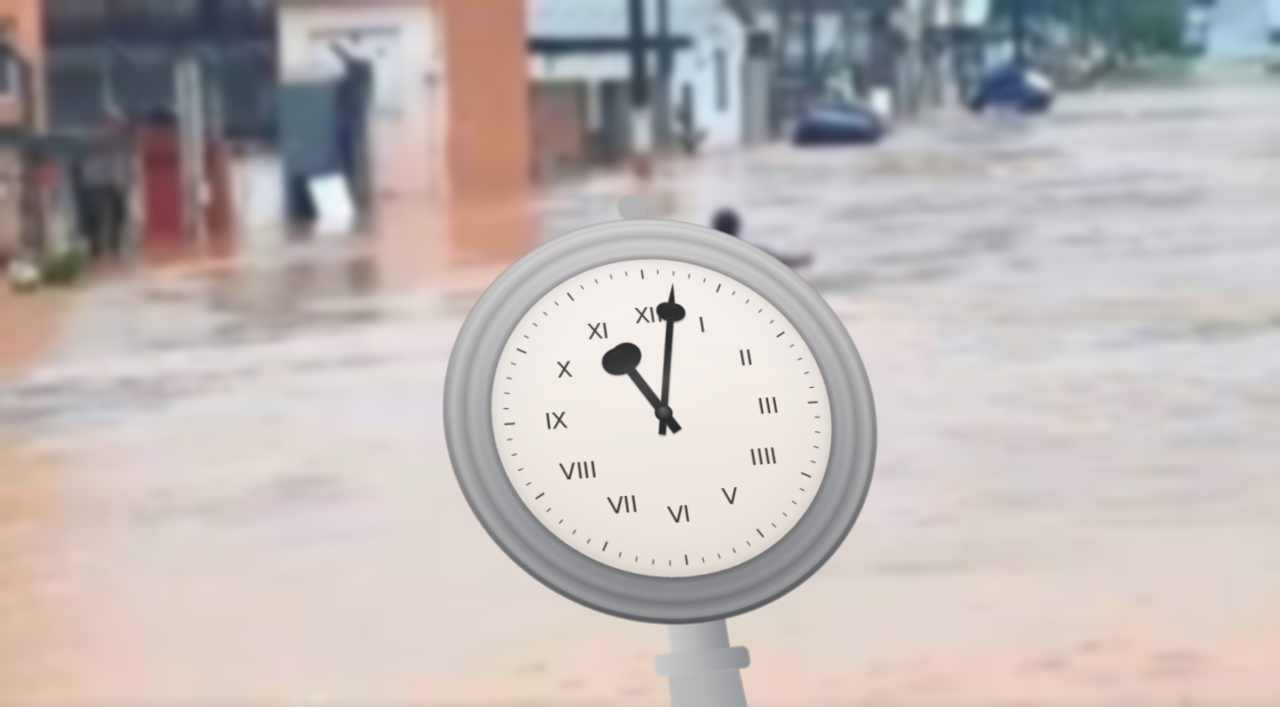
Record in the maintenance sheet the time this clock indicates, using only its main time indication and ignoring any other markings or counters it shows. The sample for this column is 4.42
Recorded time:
11.02
